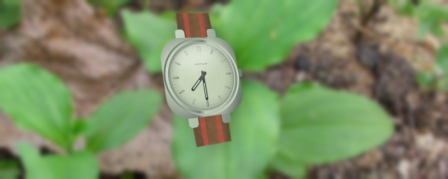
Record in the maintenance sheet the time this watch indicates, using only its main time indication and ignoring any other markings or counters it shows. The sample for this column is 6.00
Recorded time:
7.30
